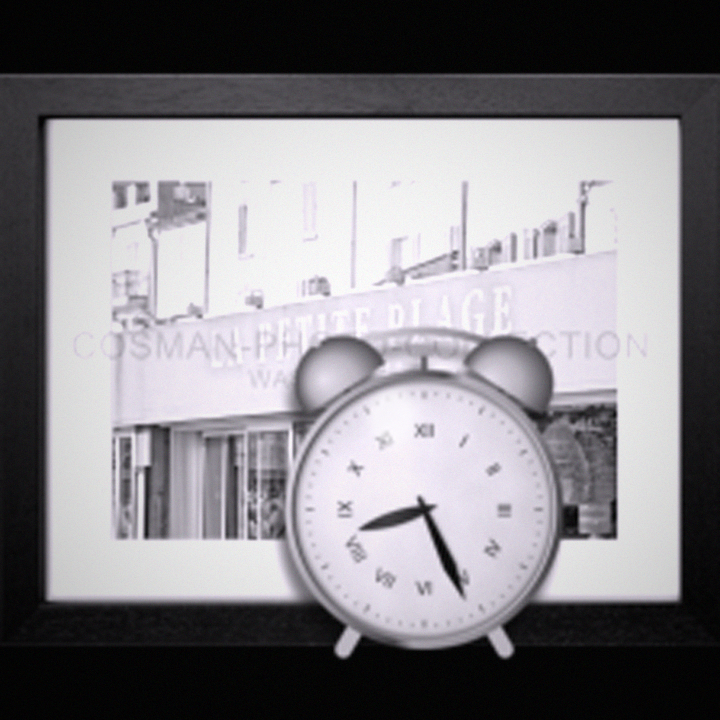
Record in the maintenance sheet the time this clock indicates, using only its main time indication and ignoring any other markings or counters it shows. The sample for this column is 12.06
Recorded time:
8.26
